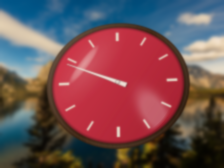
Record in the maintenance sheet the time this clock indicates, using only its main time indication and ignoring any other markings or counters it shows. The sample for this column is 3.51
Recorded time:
9.49
